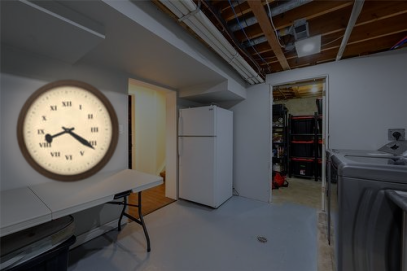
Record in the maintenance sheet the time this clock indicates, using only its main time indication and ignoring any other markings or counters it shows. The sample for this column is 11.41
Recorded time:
8.21
